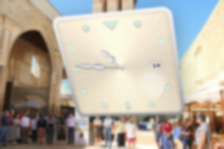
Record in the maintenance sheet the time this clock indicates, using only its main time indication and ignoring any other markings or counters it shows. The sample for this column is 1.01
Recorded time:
10.46
